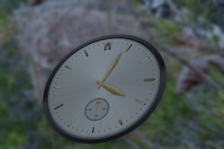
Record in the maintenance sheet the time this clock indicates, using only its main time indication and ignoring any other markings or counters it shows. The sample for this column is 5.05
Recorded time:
4.04
